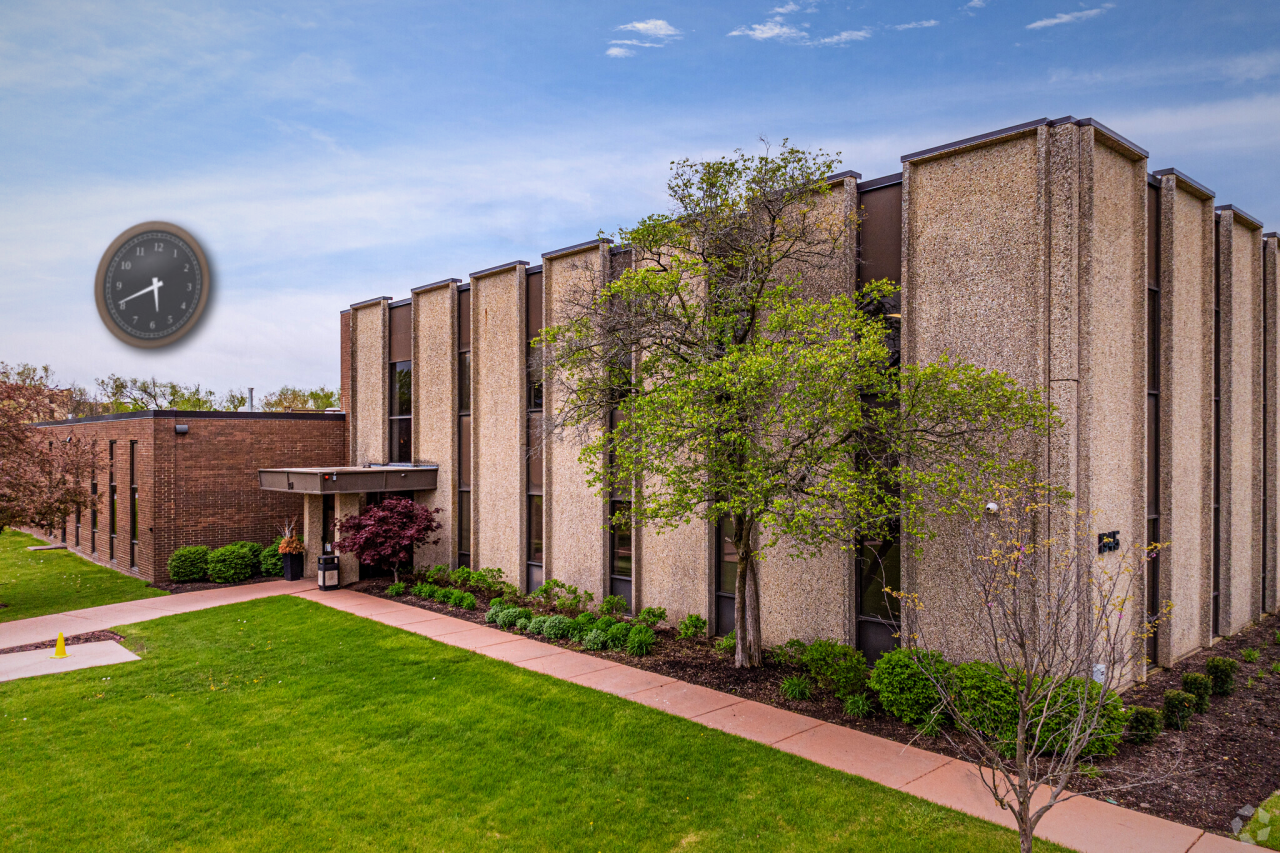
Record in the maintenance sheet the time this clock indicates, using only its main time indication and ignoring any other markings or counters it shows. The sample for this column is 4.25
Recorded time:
5.41
